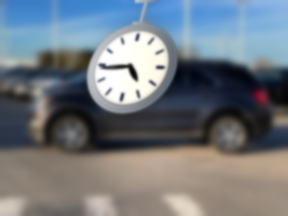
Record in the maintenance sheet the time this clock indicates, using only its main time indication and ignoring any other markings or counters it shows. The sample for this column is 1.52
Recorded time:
4.44
